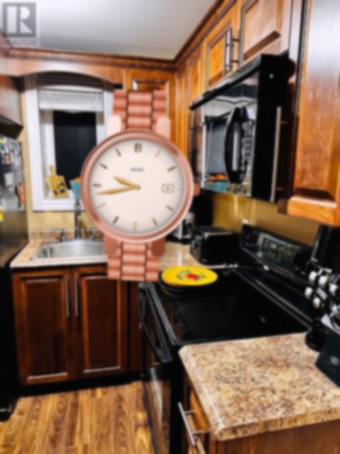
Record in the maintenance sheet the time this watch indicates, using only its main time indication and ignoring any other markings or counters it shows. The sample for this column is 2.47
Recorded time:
9.43
